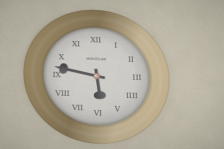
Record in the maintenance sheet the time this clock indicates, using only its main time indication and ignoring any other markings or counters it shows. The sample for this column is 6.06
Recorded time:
5.47
